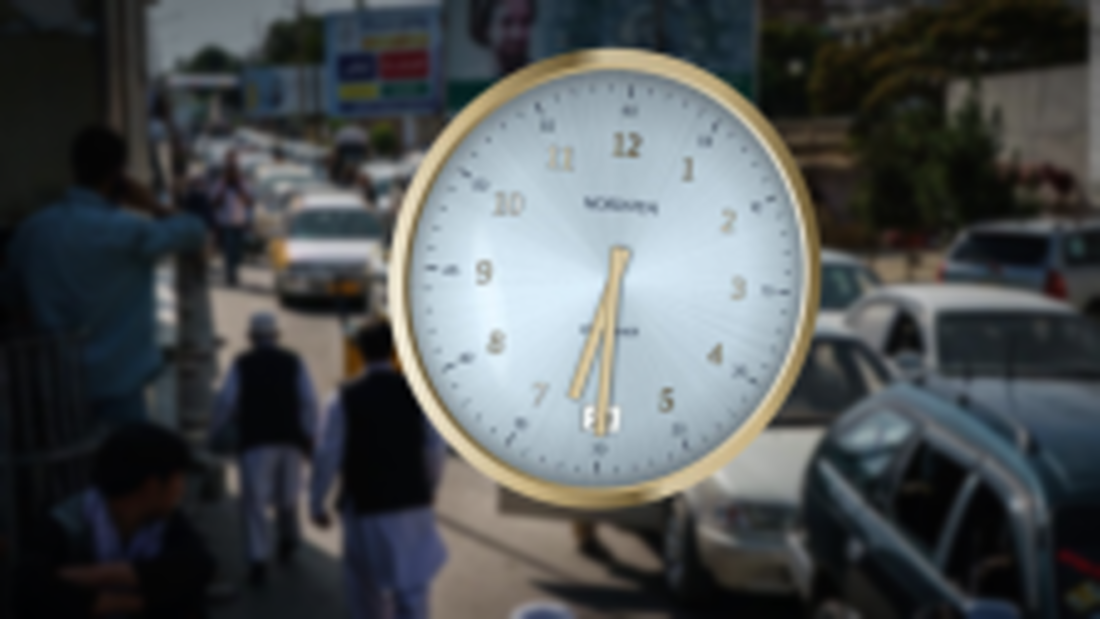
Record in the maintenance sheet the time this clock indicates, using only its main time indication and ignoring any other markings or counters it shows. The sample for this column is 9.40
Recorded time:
6.30
